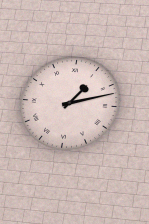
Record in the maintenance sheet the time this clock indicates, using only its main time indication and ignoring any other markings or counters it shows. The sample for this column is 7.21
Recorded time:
1.12
